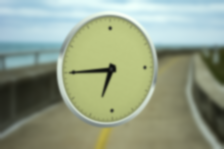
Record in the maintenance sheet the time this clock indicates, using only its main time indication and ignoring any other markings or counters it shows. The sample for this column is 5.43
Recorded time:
6.45
